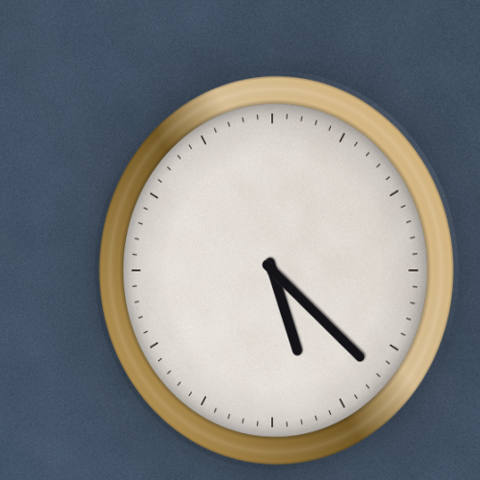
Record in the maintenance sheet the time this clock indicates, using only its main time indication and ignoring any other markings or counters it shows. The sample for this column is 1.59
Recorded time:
5.22
